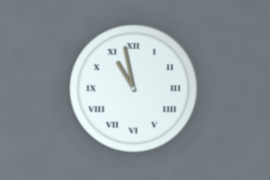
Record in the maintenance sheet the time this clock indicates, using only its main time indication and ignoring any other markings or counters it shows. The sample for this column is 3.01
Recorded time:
10.58
